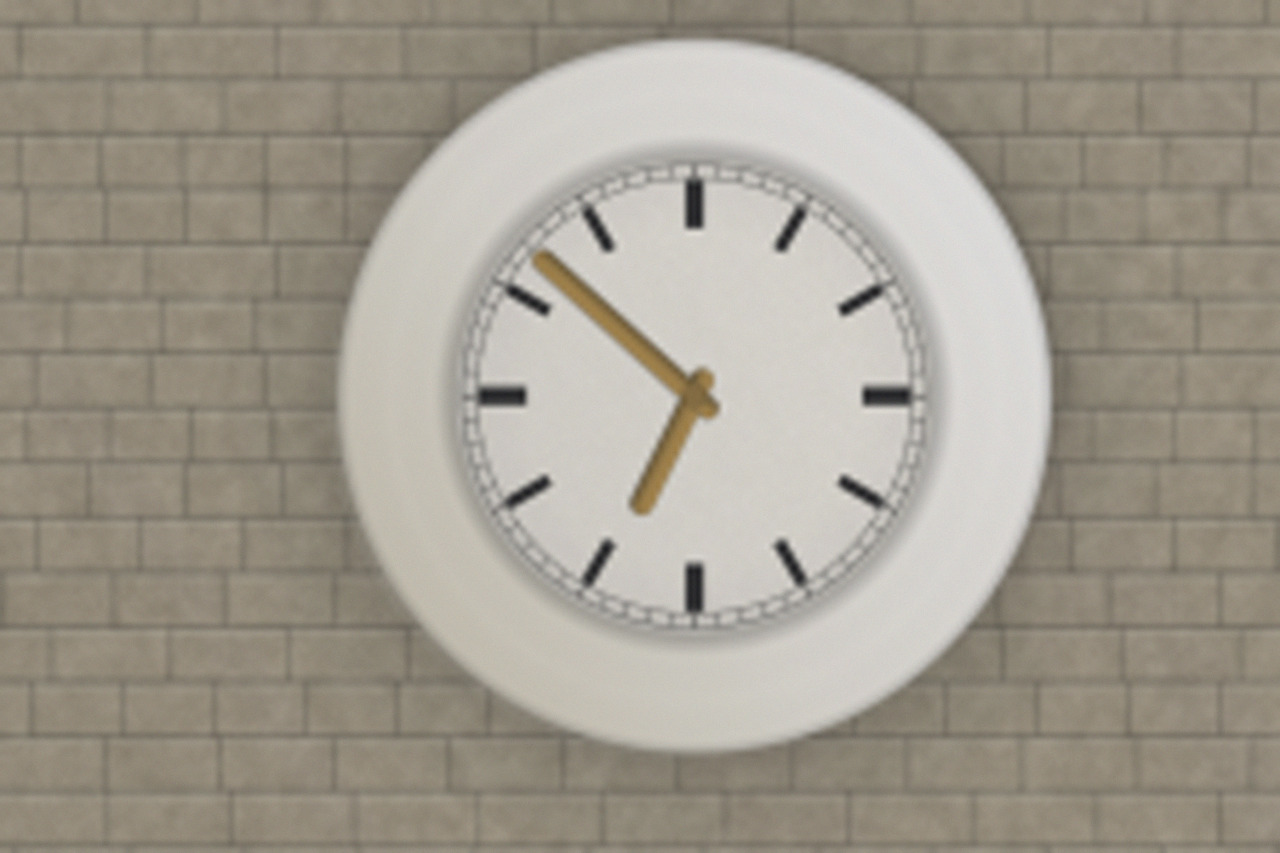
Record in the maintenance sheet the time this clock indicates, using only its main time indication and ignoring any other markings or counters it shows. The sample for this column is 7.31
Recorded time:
6.52
